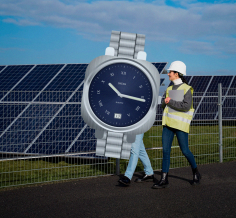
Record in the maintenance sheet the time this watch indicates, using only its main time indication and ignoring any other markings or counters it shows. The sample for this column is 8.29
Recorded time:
10.16
